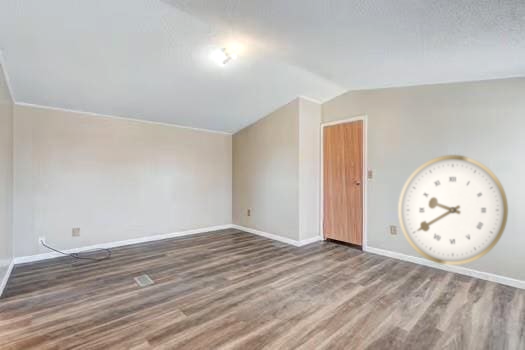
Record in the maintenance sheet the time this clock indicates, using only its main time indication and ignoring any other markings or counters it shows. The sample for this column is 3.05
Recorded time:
9.40
